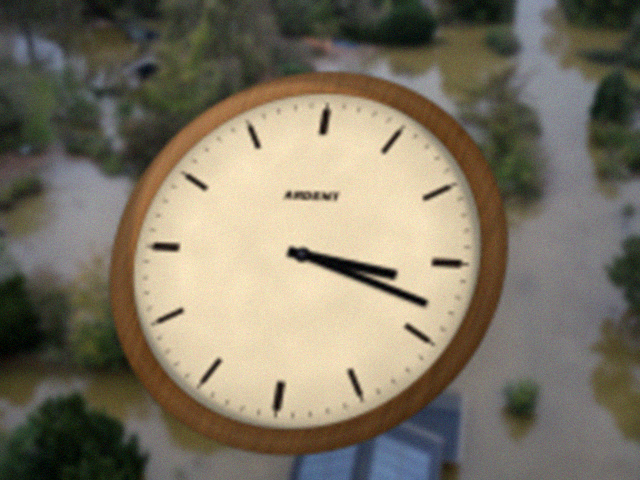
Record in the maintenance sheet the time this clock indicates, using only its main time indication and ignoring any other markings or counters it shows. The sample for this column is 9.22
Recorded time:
3.18
